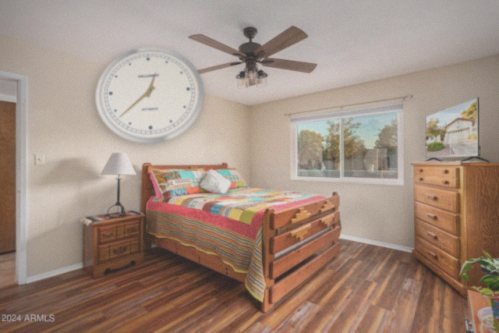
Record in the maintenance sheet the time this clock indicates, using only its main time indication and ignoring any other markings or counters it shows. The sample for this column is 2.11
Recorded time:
12.38
